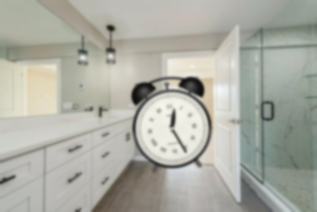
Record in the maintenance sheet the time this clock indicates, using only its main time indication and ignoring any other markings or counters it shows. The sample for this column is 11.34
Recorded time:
12.26
